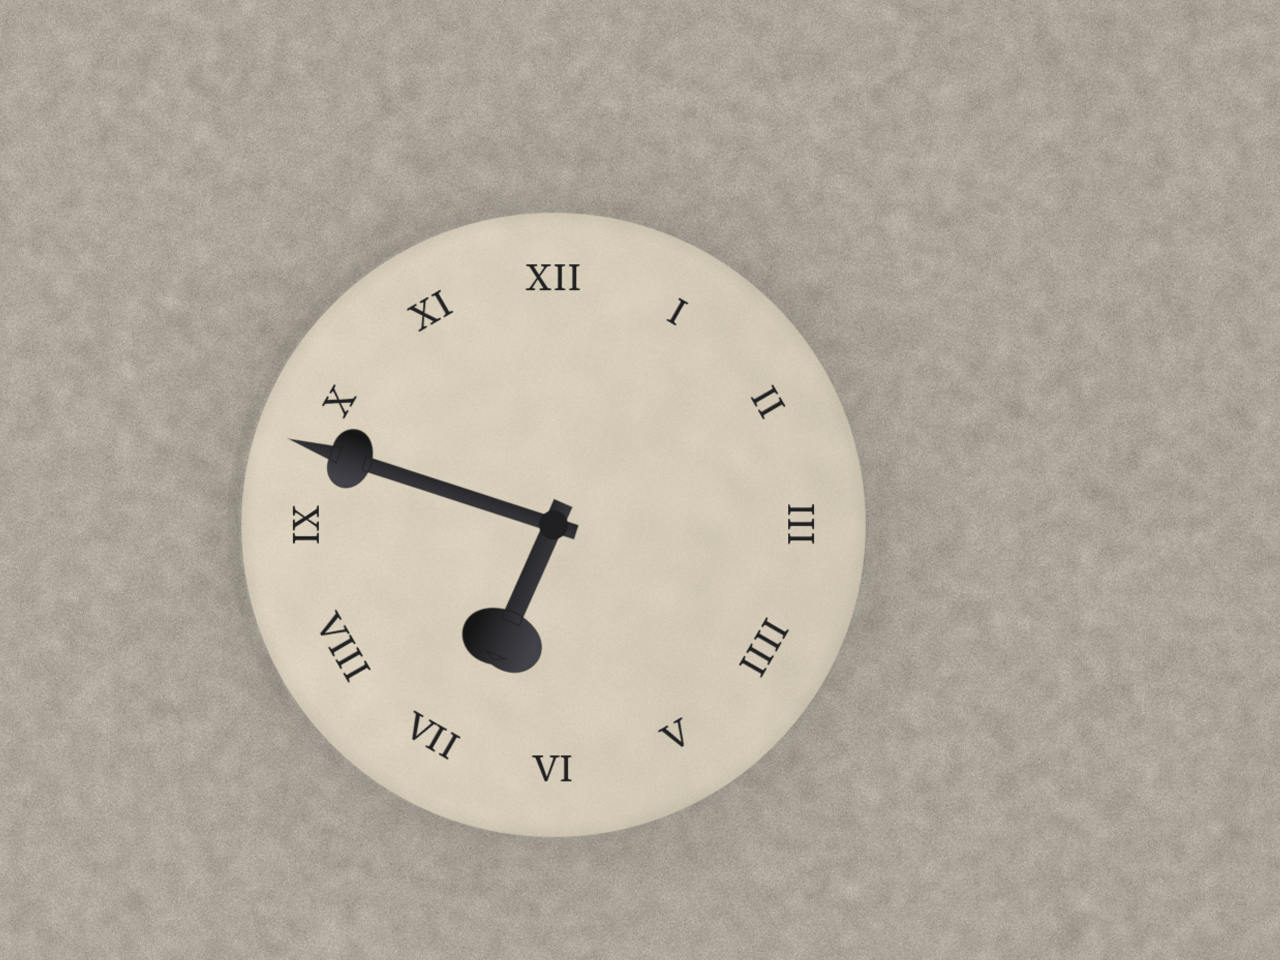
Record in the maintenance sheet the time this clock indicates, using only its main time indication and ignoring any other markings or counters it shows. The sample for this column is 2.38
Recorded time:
6.48
